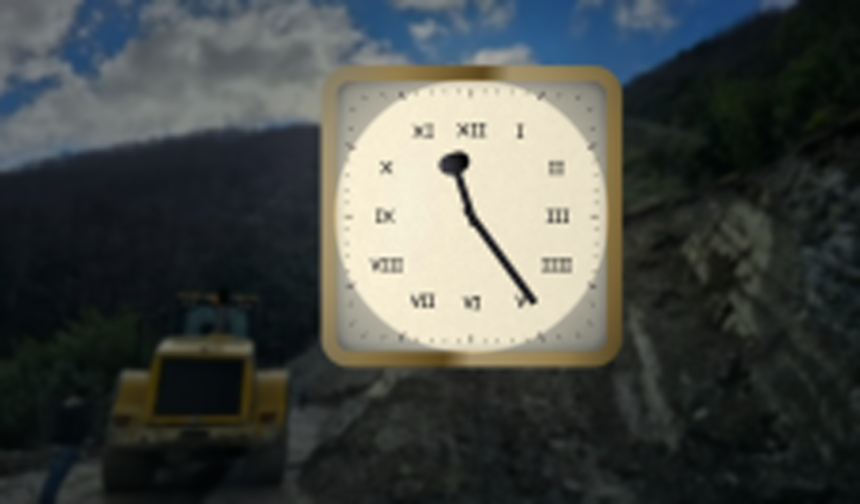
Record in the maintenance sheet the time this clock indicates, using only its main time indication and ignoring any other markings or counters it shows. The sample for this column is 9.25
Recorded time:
11.24
